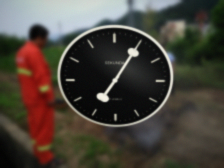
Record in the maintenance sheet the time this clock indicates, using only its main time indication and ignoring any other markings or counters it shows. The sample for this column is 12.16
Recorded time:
7.05
